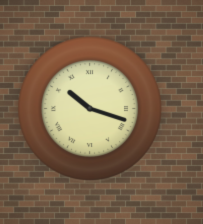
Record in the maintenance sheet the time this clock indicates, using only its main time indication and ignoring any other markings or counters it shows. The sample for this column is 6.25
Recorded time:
10.18
